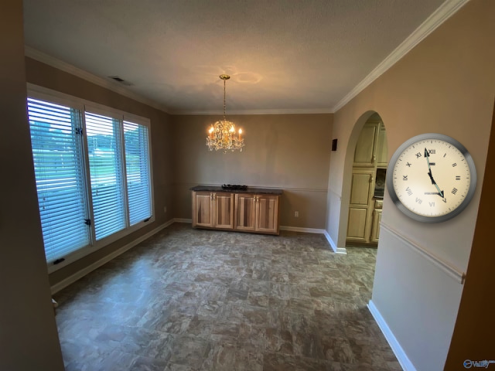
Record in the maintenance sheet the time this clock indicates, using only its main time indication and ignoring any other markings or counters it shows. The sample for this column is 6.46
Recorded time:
4.58
